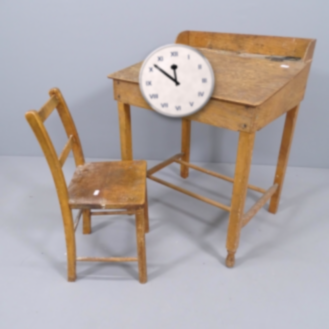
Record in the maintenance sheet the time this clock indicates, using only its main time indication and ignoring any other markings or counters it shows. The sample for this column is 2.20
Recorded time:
11.52
